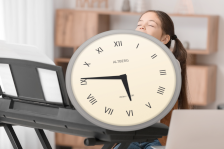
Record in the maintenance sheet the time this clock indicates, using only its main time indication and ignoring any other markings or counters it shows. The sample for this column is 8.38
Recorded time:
5.46
